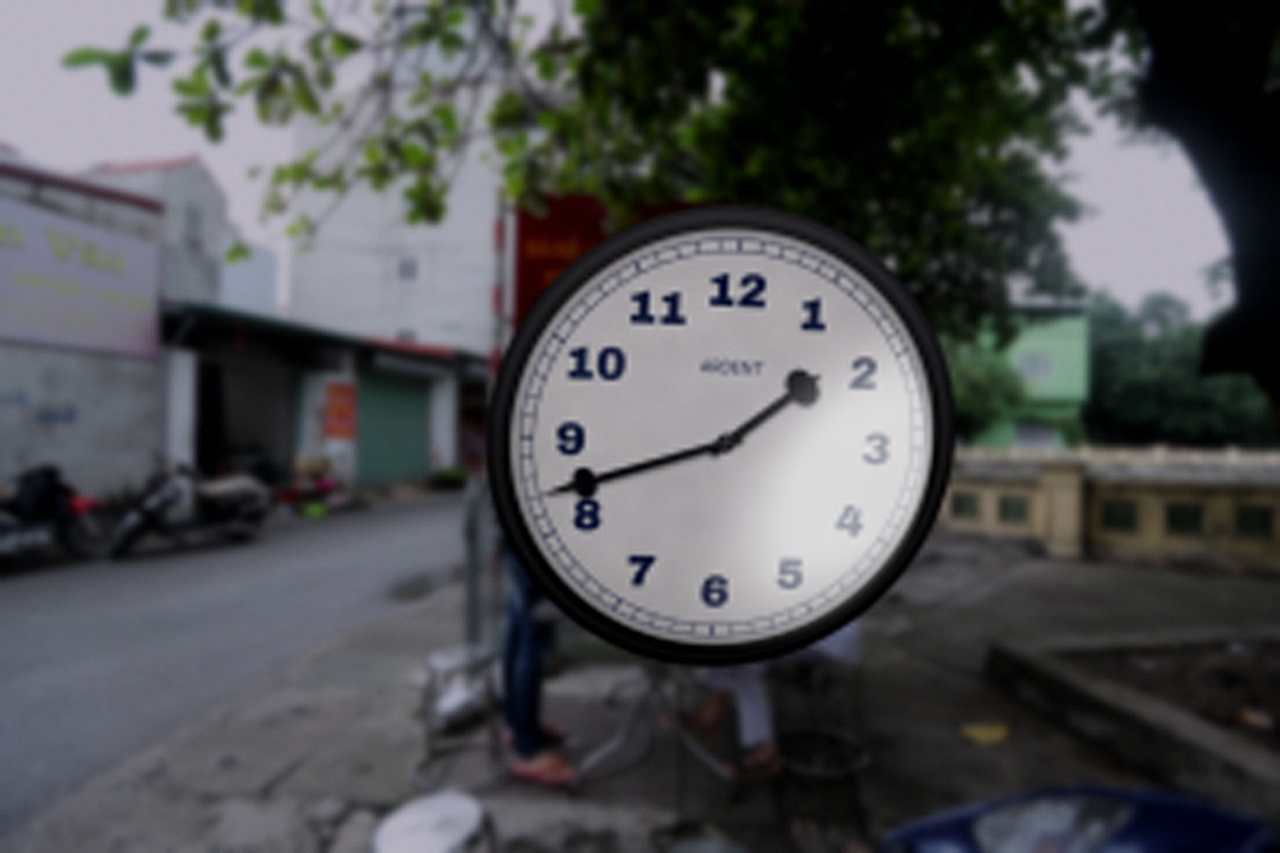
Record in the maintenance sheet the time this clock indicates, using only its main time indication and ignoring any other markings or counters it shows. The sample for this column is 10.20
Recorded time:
1.42
